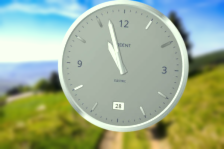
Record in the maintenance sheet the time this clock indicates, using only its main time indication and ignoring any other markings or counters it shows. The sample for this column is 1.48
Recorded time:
10.57
